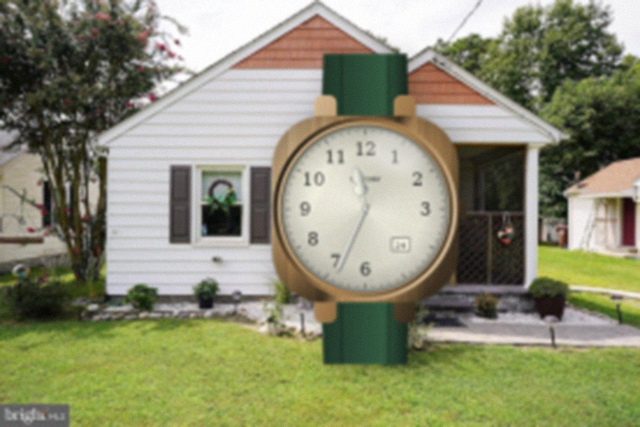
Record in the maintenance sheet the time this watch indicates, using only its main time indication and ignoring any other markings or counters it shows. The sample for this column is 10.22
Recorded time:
11.34
